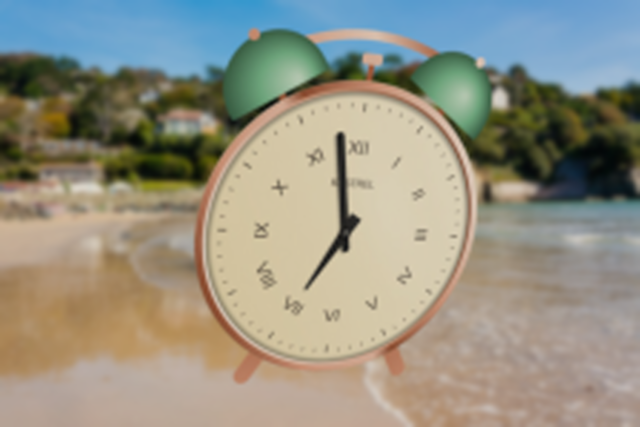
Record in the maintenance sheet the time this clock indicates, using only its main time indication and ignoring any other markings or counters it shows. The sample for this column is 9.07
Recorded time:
6.58
